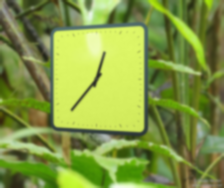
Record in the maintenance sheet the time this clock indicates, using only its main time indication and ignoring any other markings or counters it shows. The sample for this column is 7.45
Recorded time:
12.37
